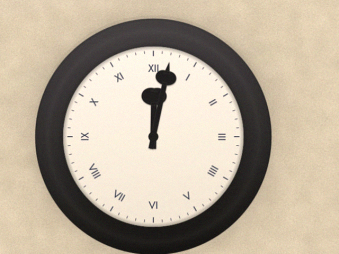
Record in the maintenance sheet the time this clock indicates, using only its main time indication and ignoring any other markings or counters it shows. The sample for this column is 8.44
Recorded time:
12.02
